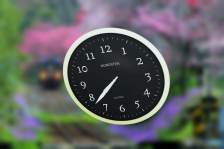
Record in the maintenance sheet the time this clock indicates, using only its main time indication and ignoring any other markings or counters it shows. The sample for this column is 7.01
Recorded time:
7.38
